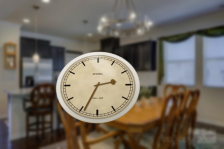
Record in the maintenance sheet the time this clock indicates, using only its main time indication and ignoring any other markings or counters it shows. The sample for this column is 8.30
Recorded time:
2.34
